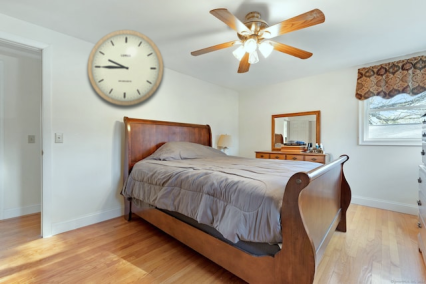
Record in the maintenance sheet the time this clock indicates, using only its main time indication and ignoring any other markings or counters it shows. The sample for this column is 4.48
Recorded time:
9.45
